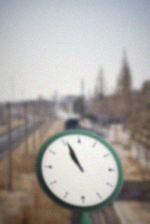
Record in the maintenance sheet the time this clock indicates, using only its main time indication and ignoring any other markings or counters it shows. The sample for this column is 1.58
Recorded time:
10.56
